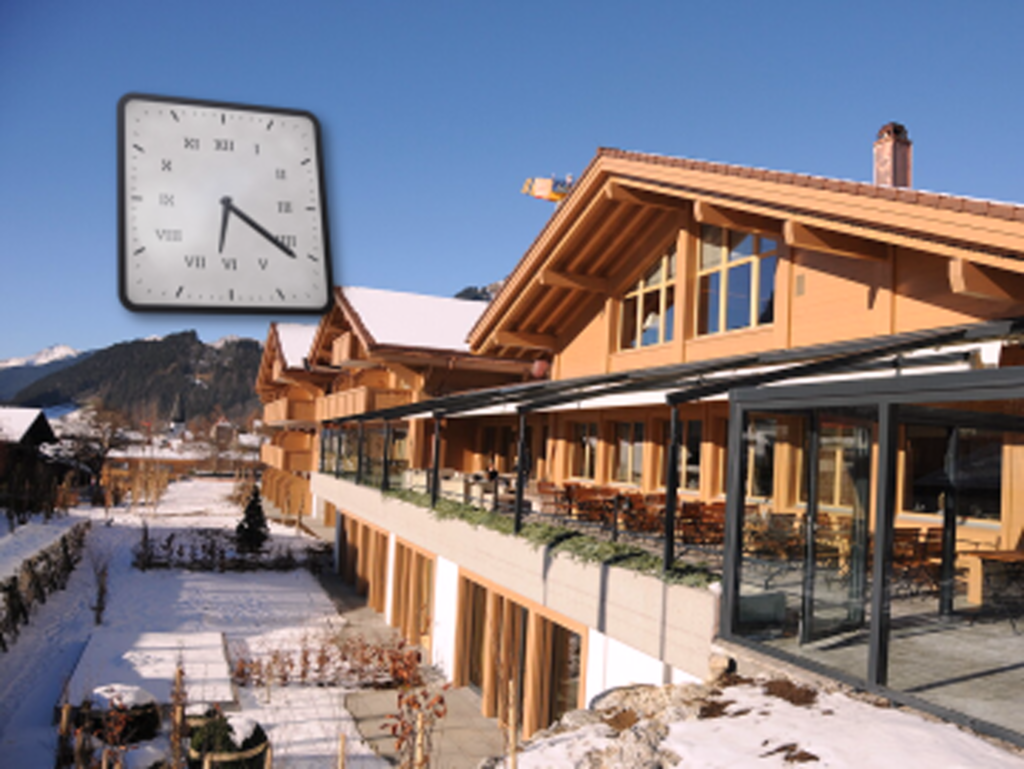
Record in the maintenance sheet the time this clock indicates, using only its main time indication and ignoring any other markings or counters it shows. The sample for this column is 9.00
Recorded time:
6.21
